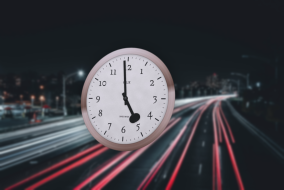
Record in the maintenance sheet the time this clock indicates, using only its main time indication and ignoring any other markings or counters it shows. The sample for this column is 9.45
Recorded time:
4.59
